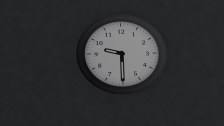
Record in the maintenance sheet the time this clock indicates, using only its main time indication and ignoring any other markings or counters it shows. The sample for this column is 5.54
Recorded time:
9.30
